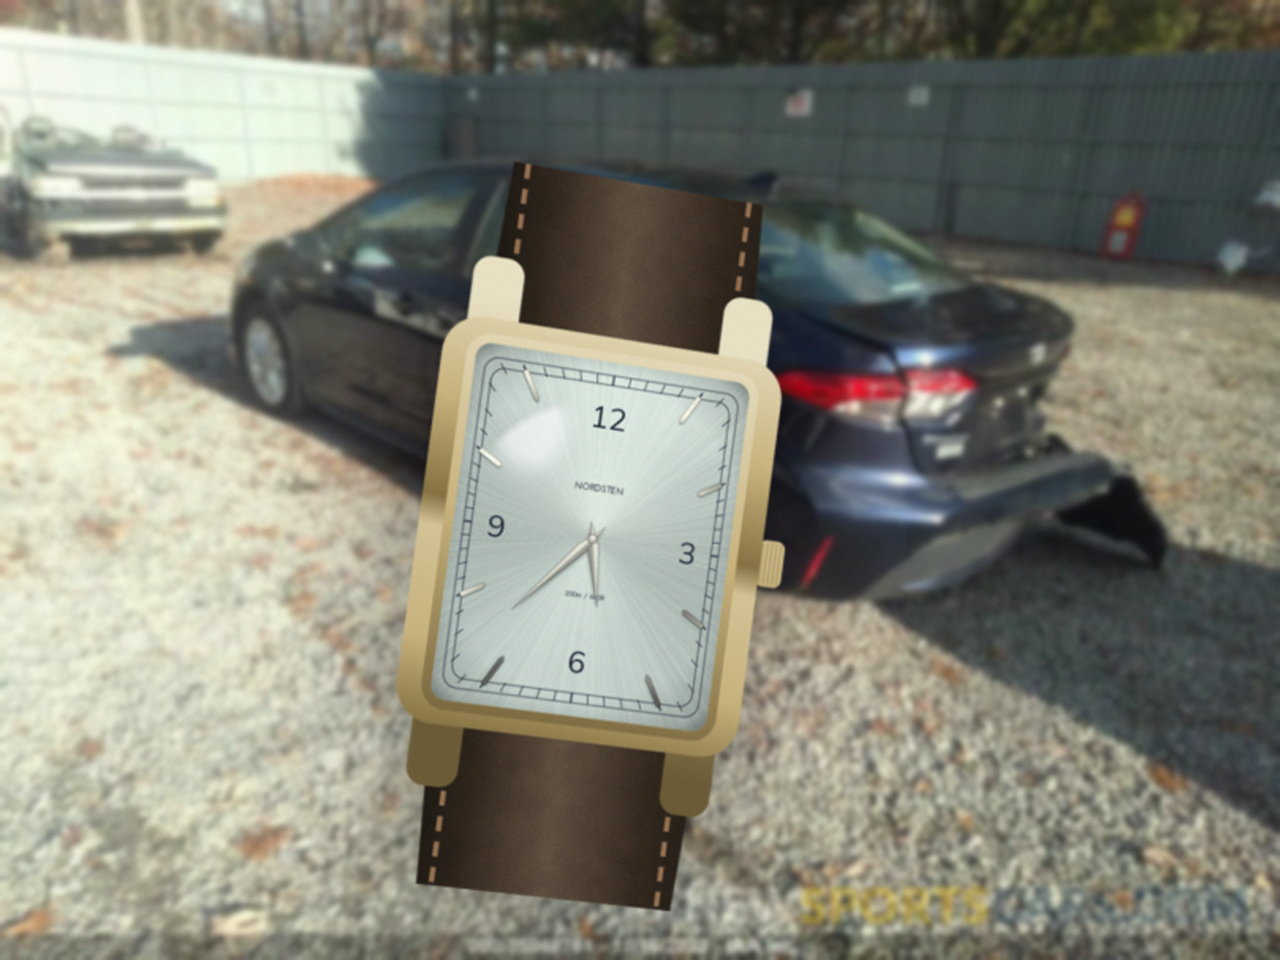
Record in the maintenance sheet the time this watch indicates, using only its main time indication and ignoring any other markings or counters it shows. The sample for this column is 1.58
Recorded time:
5.37
